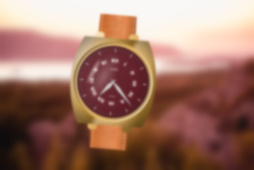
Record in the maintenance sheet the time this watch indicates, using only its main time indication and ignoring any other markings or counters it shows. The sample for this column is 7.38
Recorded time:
7.23
